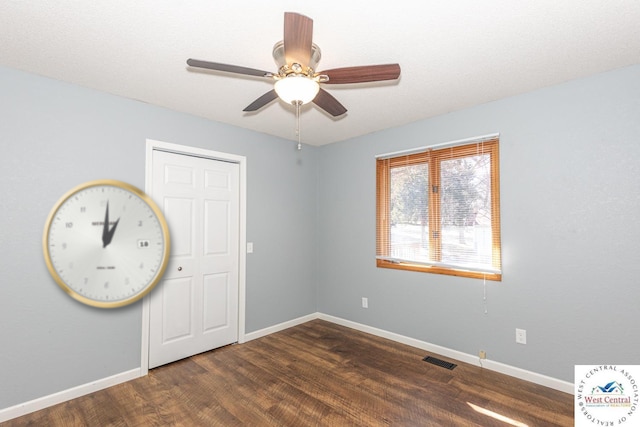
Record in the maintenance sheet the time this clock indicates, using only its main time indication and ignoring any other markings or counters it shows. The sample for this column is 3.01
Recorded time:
1.01
